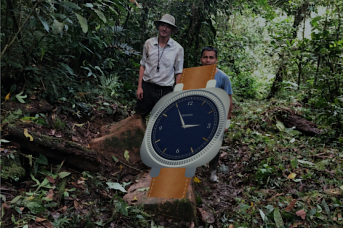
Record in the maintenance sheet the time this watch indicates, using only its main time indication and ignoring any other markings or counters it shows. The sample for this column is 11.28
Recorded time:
2.55
